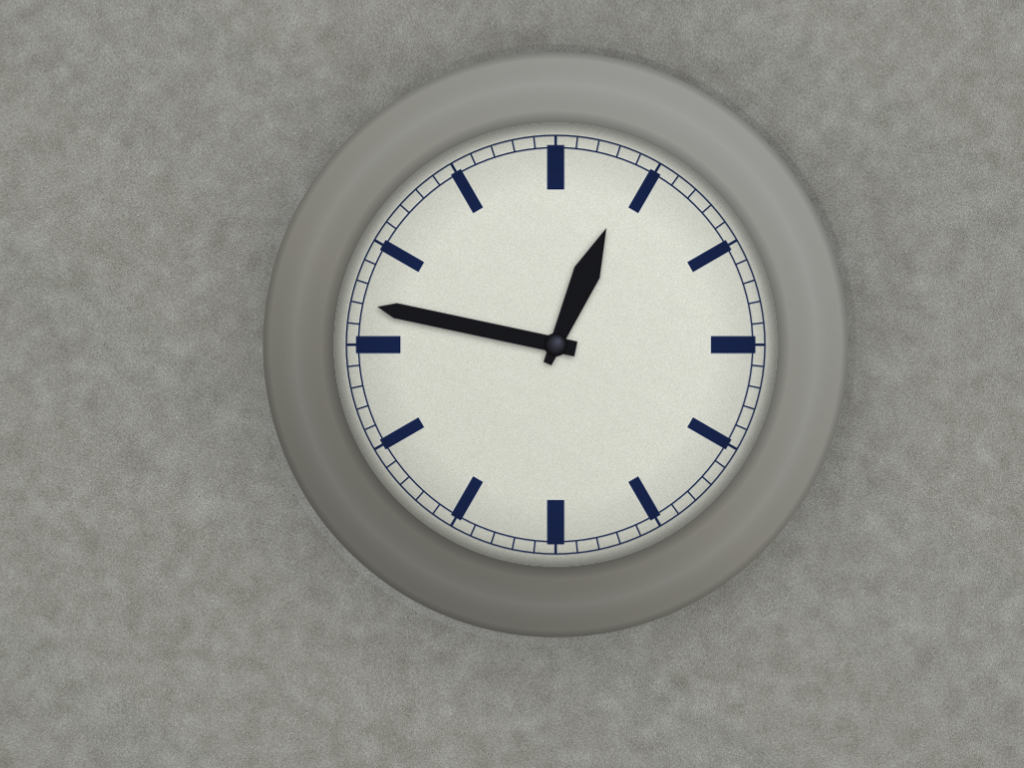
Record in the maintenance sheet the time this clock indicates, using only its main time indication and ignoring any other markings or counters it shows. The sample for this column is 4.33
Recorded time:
12.47
